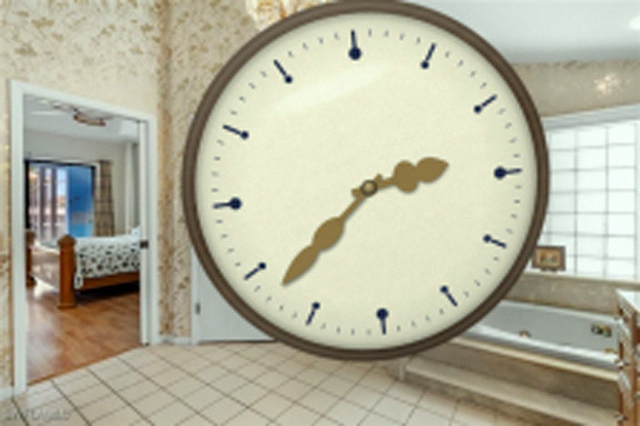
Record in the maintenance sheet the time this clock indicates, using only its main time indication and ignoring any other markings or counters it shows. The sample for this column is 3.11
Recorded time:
2.38
